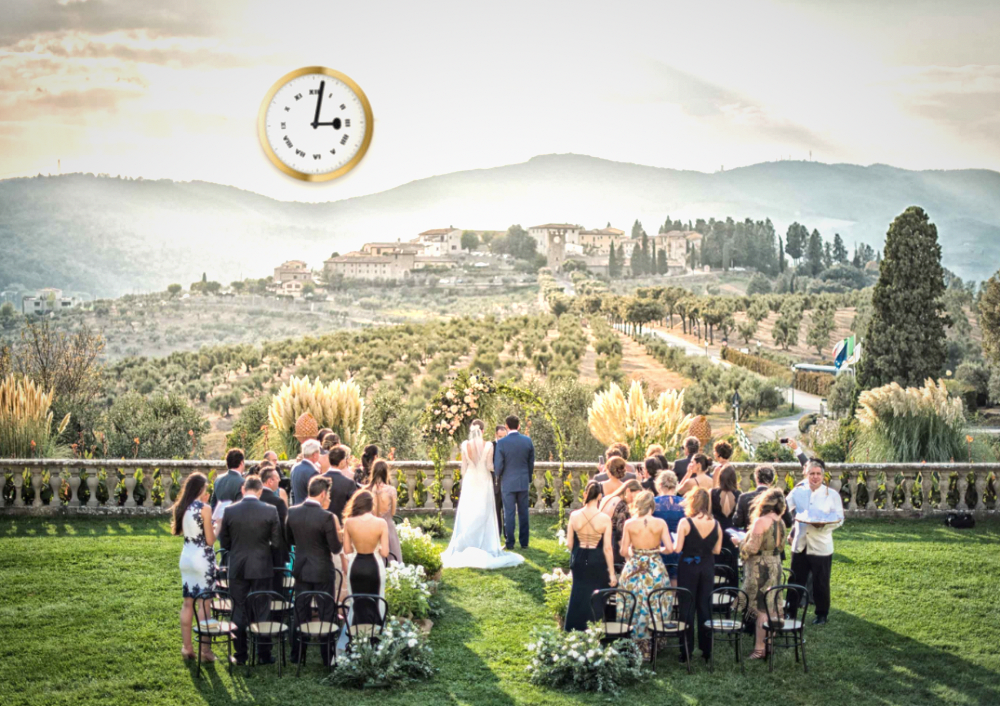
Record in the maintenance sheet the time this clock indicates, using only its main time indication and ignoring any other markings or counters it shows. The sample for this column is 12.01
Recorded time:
3.02
